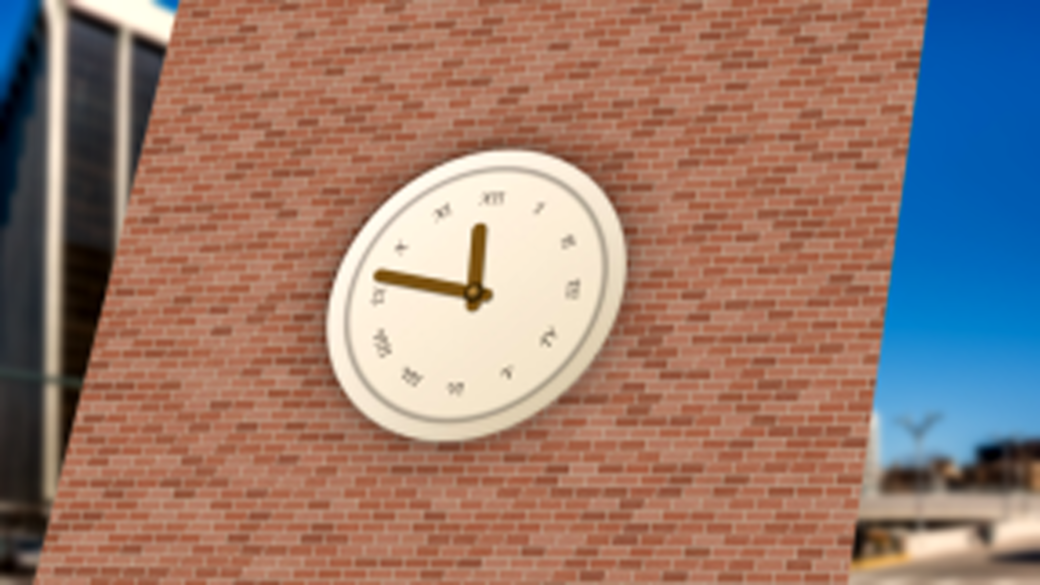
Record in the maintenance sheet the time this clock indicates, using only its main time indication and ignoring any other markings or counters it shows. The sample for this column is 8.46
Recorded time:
11.47
